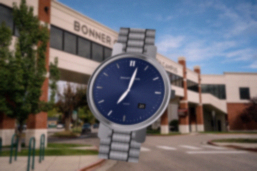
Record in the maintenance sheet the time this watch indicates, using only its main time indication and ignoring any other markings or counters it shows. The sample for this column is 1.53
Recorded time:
7.02
